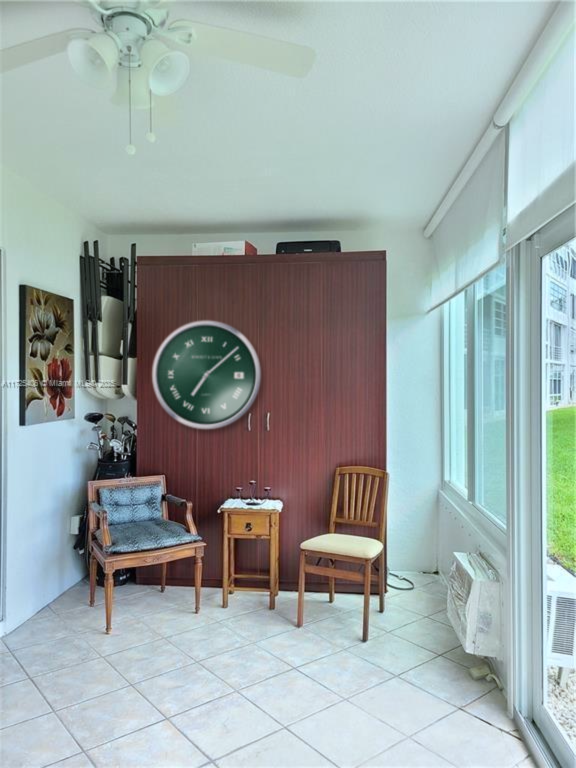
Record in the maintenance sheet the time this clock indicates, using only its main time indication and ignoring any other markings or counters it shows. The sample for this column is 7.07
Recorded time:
7.08
